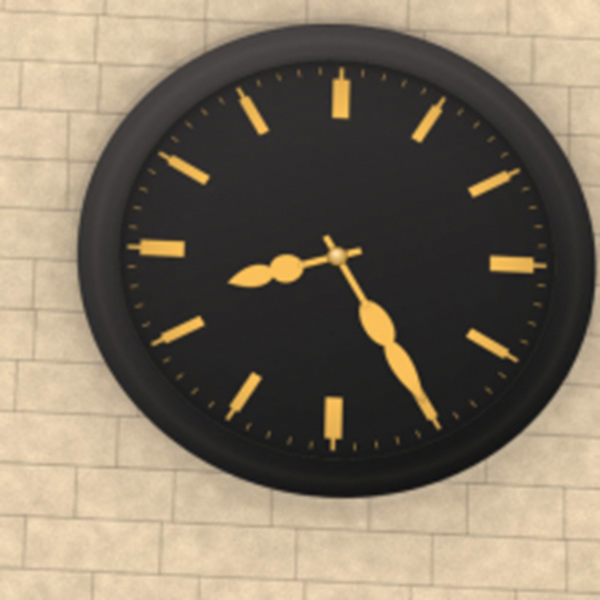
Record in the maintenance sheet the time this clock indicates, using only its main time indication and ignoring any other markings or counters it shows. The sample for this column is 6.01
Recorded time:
8.25
